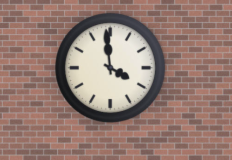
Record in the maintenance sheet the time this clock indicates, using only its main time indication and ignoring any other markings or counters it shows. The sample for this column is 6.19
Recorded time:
3.59
